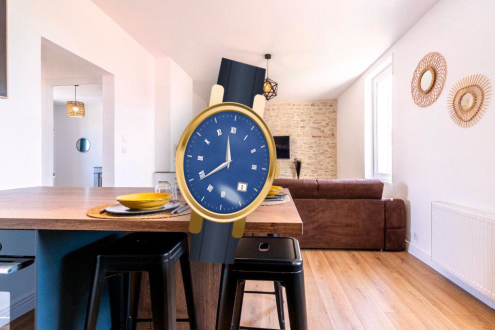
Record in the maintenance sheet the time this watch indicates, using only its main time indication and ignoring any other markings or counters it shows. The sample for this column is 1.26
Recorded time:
11.39
